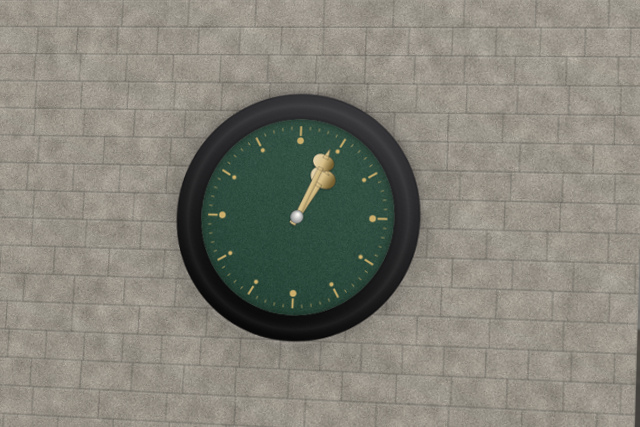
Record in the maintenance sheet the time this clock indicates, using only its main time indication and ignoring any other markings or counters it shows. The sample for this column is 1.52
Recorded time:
1.04
